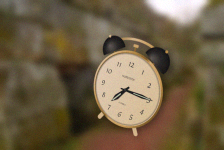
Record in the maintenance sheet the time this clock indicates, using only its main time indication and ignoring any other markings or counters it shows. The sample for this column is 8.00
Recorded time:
7.15
